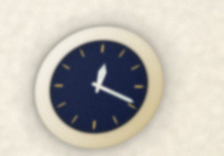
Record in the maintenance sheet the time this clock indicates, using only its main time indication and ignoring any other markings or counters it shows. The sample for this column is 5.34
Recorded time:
12.19
